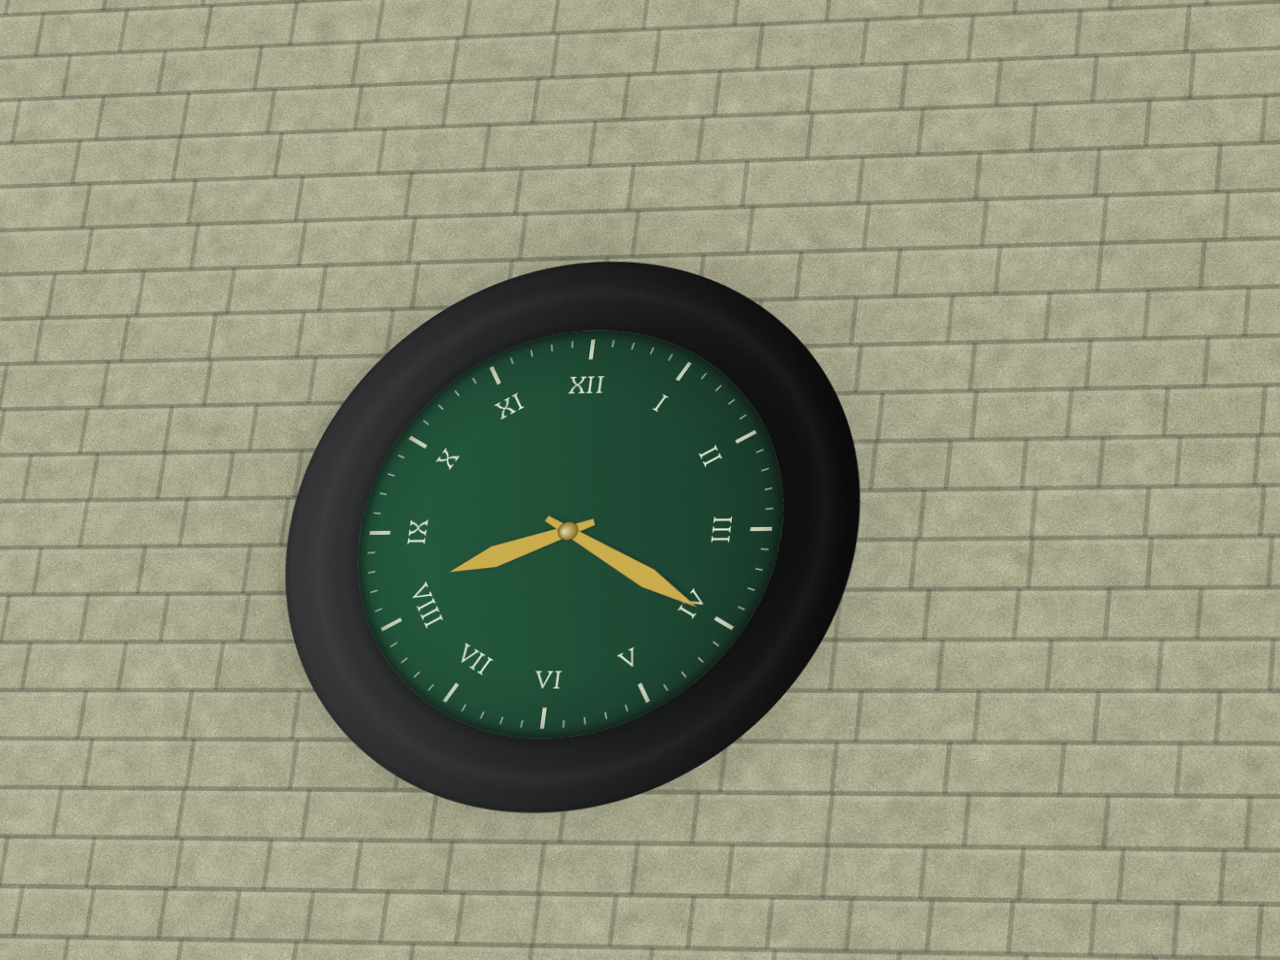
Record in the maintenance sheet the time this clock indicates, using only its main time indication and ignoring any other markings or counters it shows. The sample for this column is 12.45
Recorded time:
8.20
